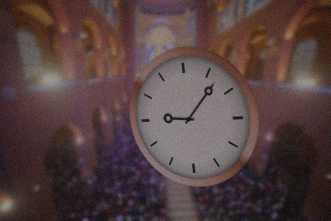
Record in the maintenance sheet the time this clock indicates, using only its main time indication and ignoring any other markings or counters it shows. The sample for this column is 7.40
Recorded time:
9.07
